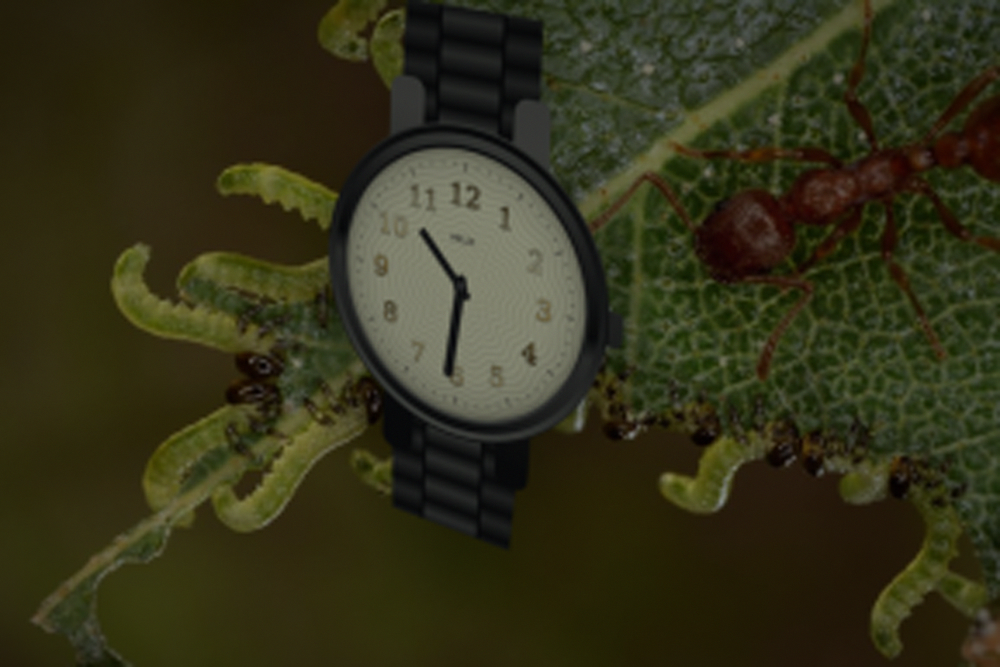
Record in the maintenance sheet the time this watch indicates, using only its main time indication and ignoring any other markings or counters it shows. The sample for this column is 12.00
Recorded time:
10.31
